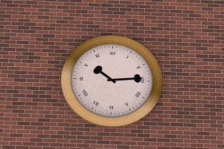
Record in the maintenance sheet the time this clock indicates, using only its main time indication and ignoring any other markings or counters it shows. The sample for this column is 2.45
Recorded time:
10.14
